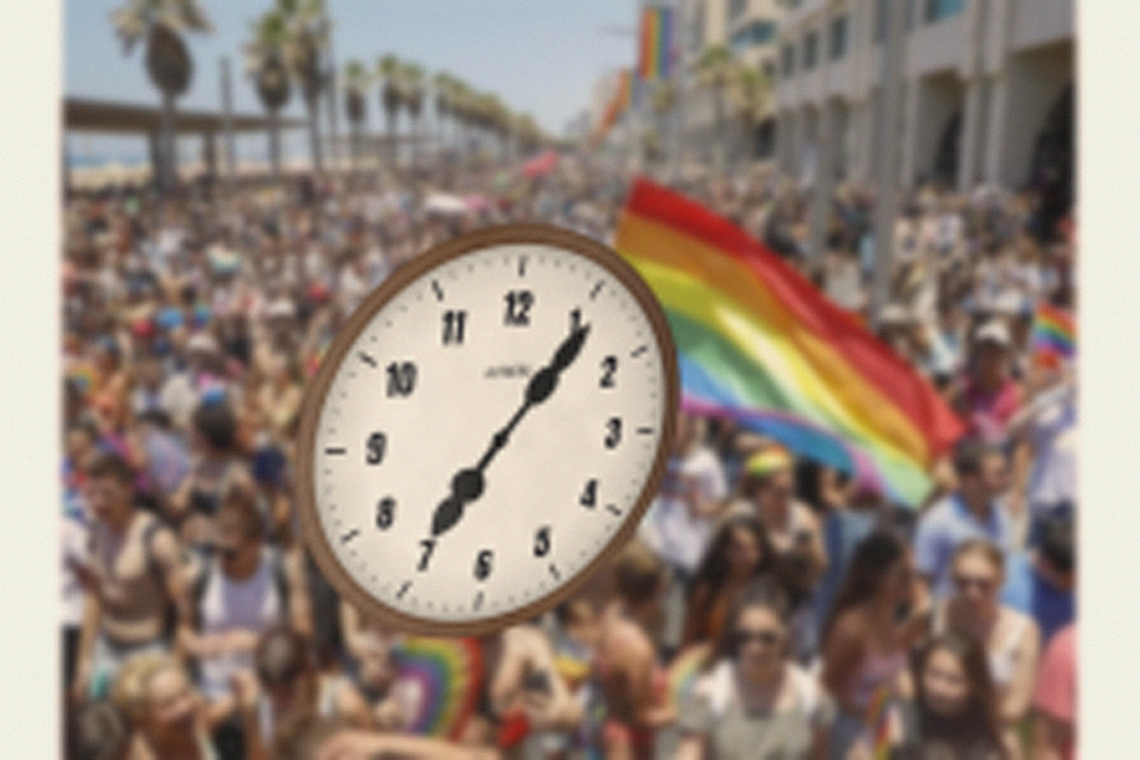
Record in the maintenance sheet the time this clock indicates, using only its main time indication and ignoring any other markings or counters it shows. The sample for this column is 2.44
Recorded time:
7.06
